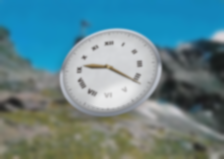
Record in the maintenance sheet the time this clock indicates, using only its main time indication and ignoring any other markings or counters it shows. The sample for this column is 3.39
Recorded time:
9.21
